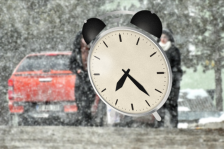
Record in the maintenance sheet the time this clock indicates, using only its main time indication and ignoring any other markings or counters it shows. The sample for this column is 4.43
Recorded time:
7.23
